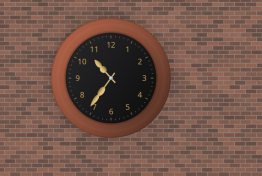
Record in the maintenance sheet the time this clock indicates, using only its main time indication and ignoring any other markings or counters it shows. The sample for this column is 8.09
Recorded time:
10.36
